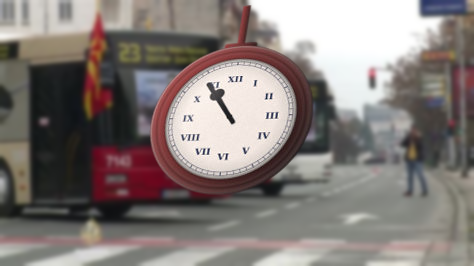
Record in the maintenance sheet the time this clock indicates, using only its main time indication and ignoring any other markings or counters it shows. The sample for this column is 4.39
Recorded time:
10.54
